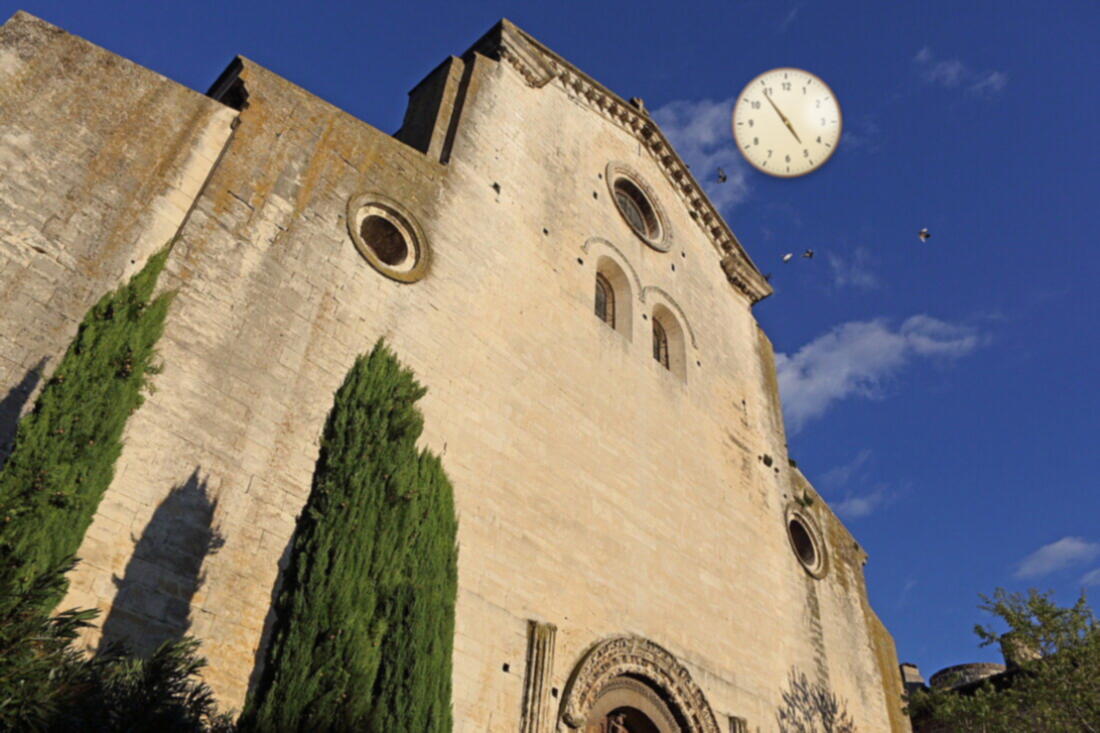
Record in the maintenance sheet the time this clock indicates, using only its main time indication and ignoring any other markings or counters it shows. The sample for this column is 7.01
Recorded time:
4.54
